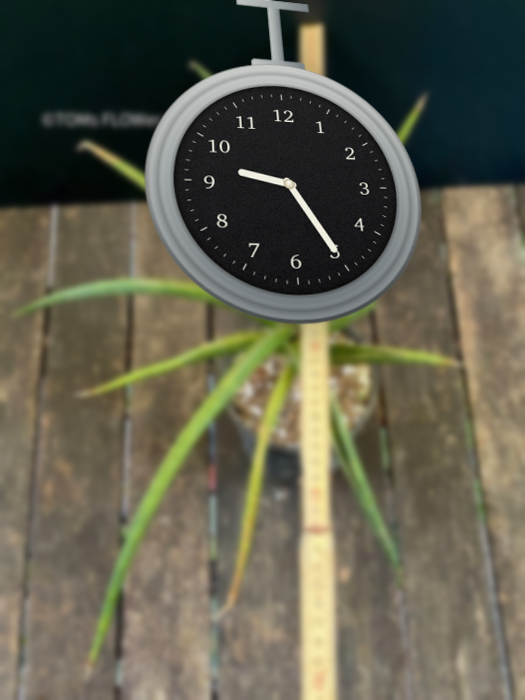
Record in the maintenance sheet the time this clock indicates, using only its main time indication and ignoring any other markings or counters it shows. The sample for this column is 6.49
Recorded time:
9.25
